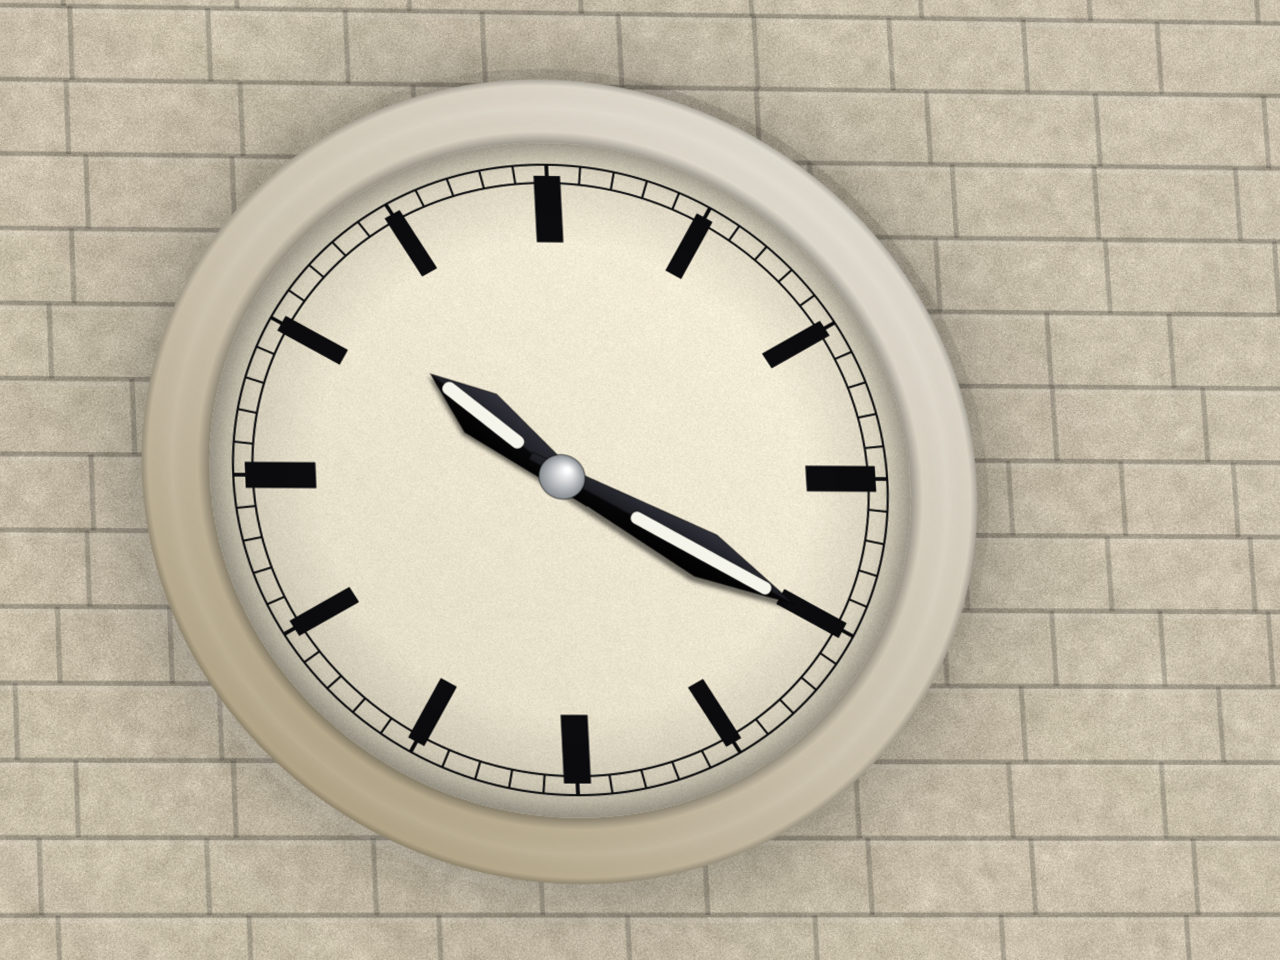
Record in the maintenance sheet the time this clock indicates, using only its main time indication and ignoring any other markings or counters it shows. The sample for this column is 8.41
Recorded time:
10.20
